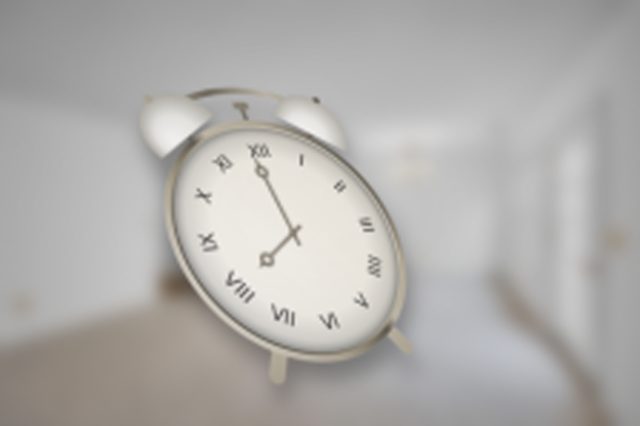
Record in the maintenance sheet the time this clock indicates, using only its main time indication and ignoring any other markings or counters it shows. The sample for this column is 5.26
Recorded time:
7.59
